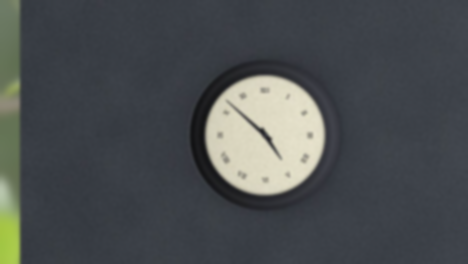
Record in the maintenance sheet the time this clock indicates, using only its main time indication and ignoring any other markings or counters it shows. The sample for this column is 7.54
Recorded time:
4.52
